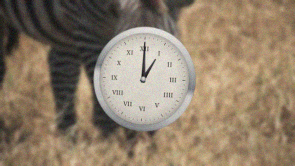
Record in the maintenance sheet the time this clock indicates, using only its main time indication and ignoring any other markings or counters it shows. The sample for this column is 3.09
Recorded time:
1.00
